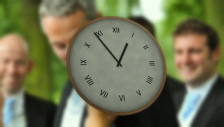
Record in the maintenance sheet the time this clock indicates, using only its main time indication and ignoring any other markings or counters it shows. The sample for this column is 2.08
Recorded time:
12.54
